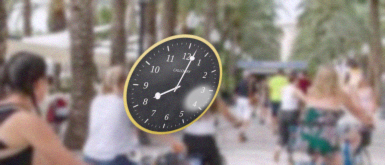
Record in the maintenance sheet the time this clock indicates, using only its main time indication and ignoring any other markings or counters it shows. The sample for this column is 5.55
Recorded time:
8.02
